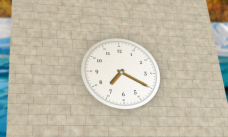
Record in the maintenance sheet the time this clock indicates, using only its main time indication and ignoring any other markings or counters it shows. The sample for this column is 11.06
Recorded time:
7.20
